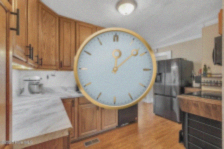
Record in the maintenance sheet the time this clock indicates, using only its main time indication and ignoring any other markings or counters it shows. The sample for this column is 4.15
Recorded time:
12.08
